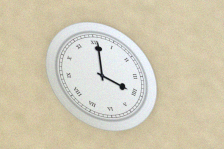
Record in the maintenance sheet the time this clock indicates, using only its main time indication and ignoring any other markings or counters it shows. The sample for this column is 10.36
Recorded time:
4.01
